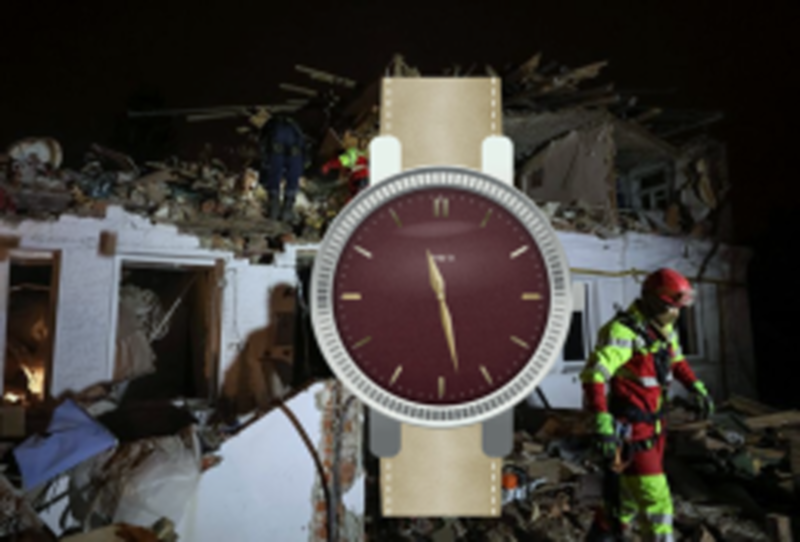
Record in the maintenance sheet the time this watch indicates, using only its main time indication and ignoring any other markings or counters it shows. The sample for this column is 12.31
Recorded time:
11.28
